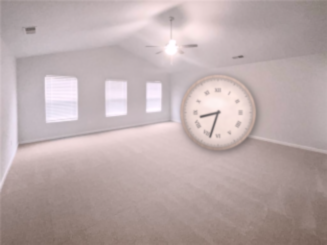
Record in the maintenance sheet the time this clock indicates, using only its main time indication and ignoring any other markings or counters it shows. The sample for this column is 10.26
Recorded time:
8.33
